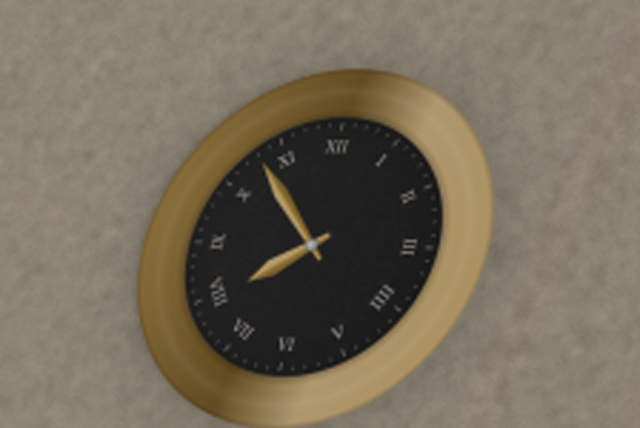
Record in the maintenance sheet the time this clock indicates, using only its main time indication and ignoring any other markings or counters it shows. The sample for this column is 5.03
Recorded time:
7.53
